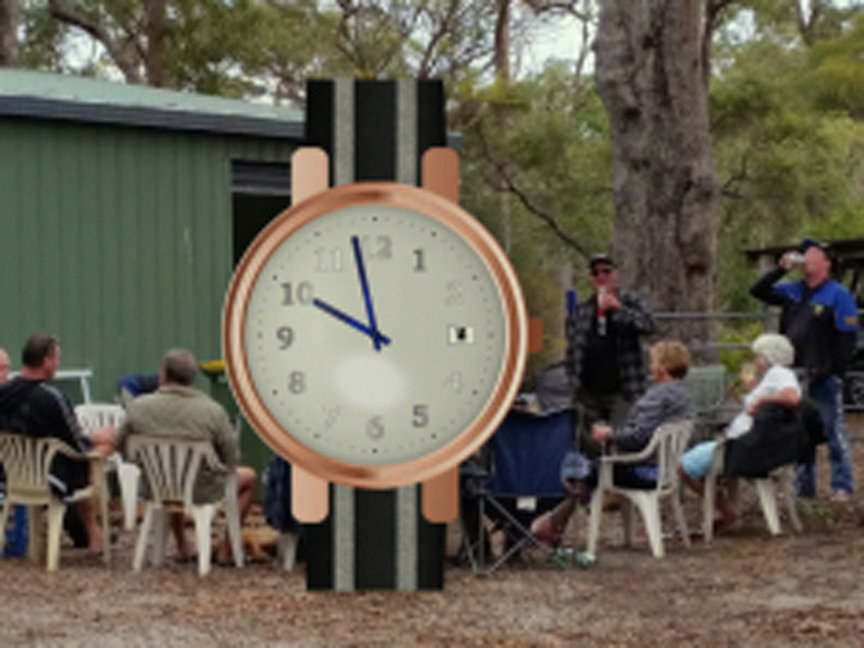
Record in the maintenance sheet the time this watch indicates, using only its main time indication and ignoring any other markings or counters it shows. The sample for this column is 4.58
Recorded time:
9.58
